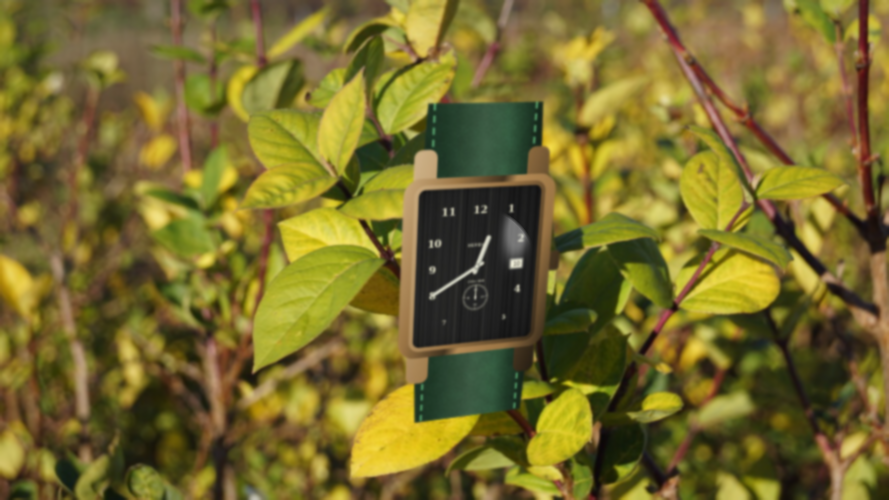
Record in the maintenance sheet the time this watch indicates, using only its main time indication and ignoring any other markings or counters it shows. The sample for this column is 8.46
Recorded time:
12.40
